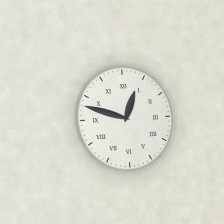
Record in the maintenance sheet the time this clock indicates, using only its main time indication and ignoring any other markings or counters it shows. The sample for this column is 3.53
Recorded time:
12.48
